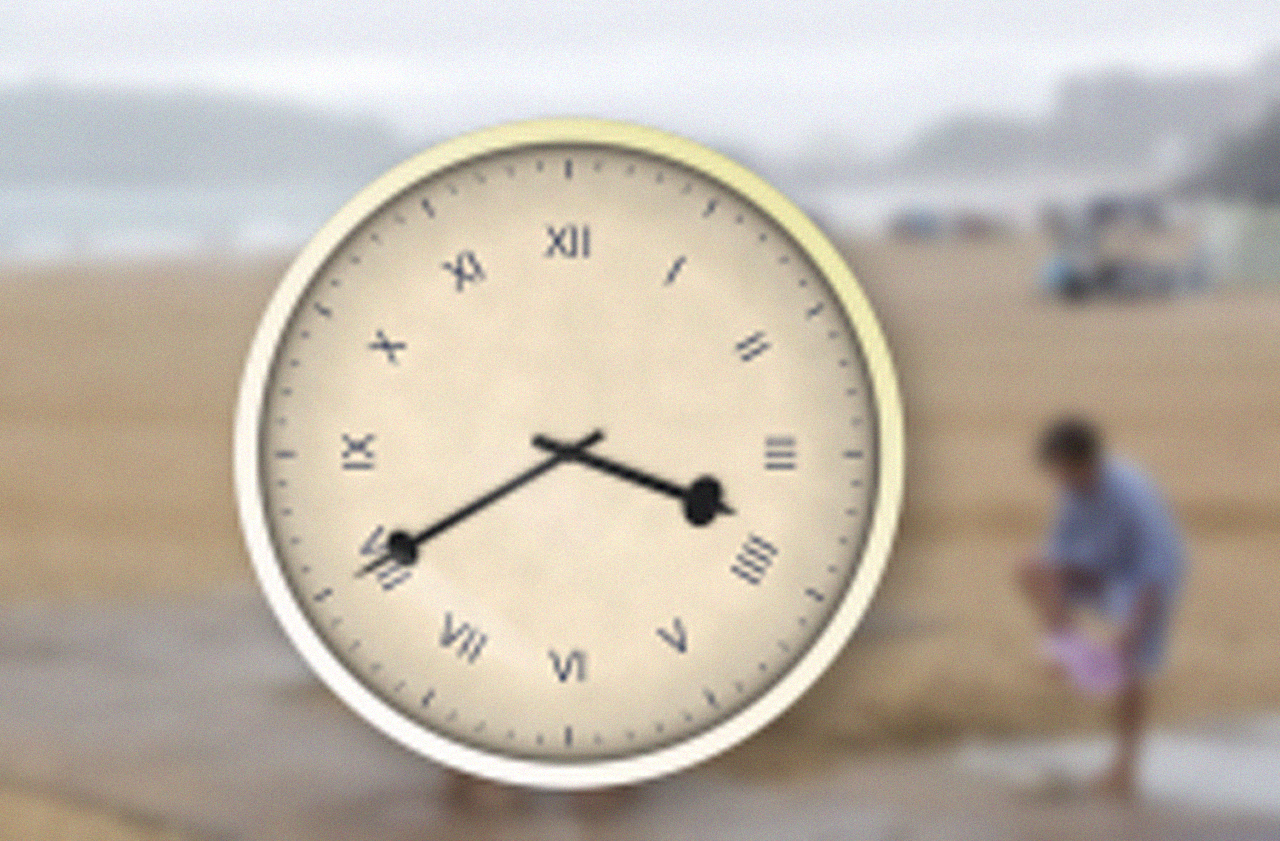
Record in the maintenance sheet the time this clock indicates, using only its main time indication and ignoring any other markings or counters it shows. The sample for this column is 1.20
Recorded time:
3.40
